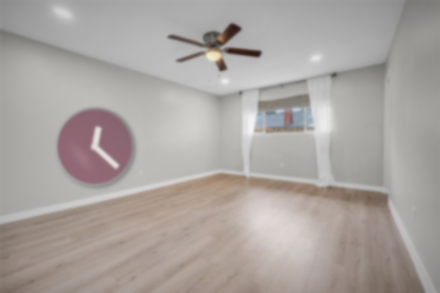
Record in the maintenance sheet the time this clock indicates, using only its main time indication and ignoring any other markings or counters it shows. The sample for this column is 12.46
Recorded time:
12.22
